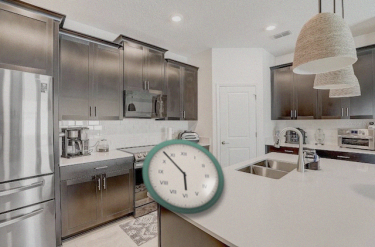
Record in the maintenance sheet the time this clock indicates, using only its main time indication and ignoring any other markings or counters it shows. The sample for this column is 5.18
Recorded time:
5.53
